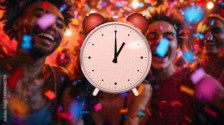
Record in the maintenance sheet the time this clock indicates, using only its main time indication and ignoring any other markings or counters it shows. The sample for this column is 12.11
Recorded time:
1.00
